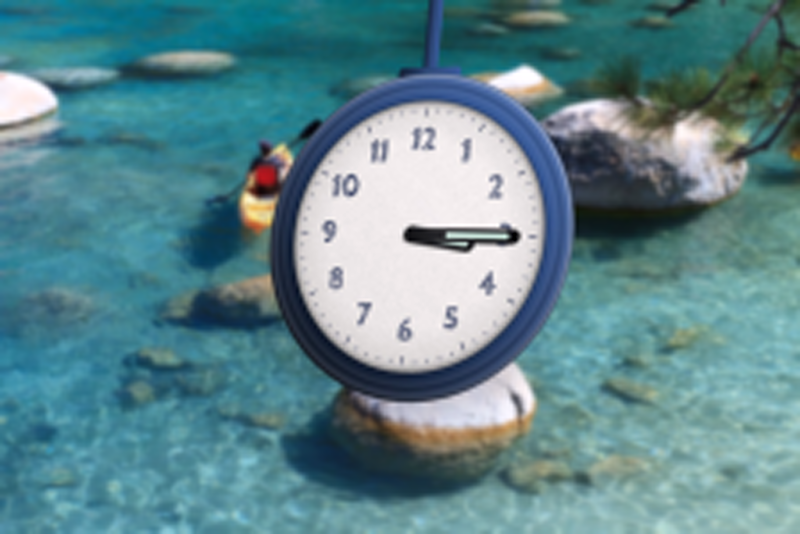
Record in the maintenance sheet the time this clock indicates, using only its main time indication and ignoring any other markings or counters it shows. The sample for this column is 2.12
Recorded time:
3.15
